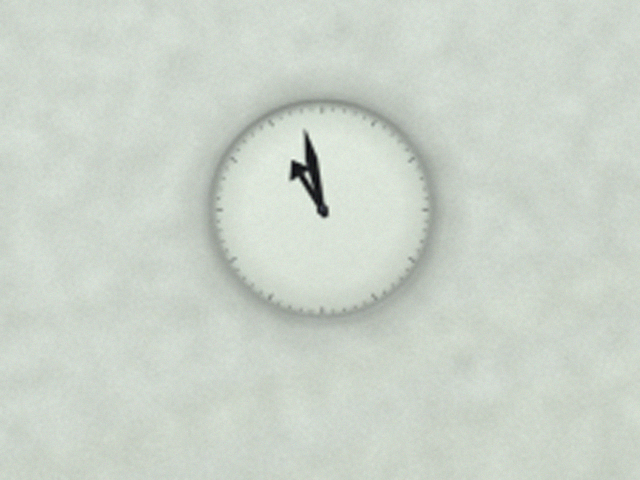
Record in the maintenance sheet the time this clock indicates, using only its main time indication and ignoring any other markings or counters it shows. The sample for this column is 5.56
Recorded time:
10.58
